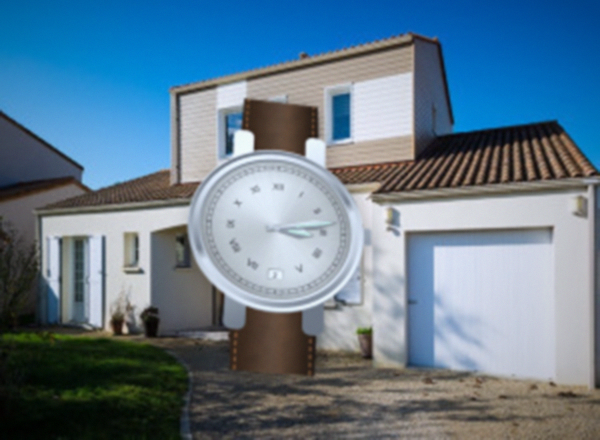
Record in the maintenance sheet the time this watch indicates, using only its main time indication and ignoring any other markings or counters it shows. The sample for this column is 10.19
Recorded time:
3.13
